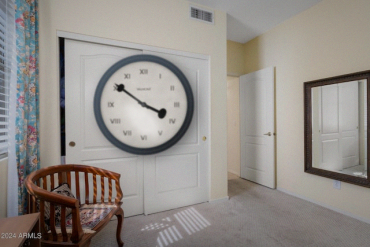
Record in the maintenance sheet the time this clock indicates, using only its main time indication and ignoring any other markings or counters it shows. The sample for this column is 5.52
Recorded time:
3.51
